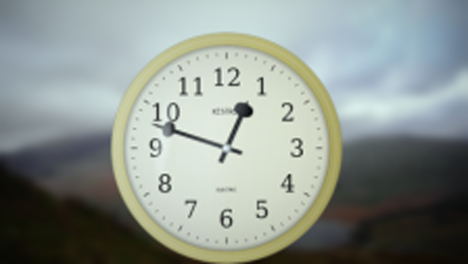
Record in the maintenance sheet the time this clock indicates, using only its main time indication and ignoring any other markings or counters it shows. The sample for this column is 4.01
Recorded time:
12.48
